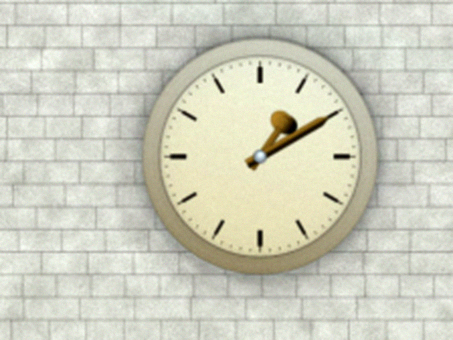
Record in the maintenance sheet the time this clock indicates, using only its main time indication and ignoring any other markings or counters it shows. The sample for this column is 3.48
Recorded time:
1.10
